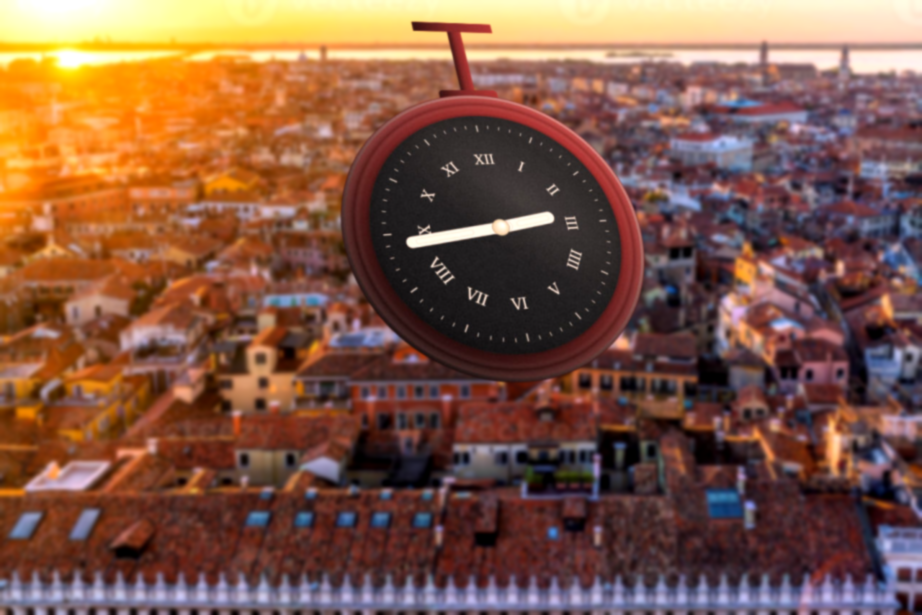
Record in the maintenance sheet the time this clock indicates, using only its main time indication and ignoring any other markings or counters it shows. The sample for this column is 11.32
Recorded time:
2.44
